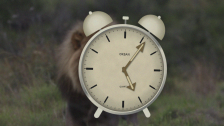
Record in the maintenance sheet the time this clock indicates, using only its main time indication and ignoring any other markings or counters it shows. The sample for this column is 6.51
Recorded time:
5.06
